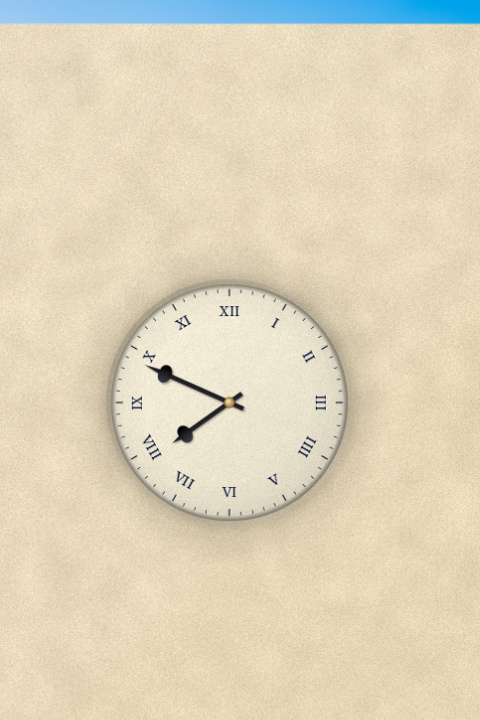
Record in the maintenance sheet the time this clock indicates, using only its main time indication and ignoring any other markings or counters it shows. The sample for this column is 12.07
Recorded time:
7.49
